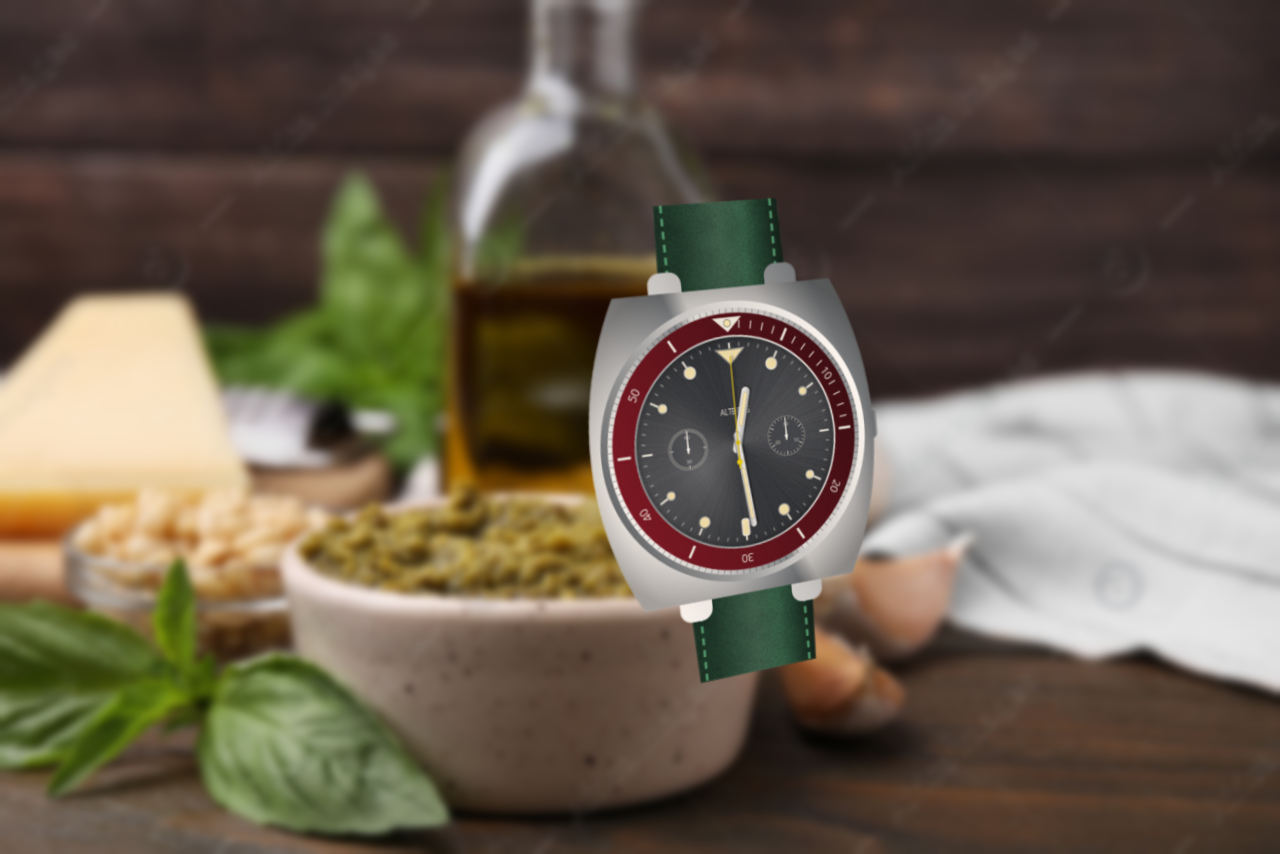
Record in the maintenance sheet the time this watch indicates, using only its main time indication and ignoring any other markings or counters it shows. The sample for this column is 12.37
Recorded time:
12.29
